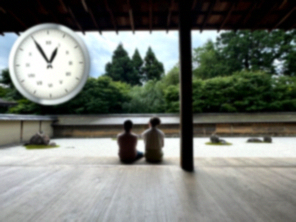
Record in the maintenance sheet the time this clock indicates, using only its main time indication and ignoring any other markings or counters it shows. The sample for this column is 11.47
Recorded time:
12.55
